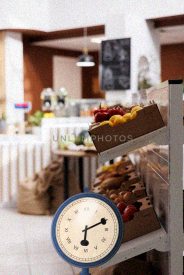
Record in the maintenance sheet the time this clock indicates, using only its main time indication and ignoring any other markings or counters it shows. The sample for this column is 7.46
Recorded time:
6.11
